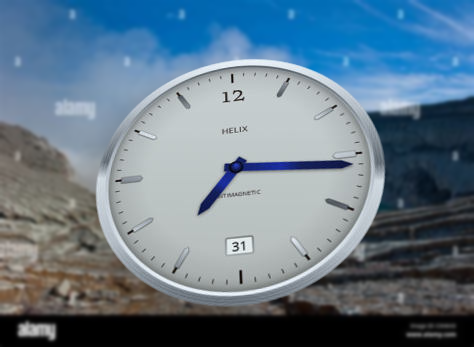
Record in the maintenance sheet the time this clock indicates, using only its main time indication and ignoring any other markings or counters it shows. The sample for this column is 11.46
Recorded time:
7.16
